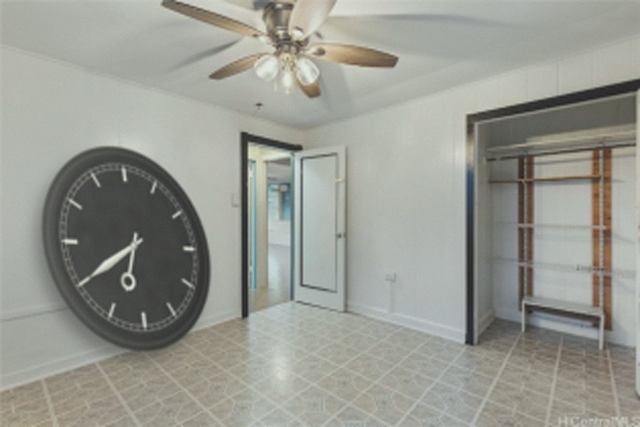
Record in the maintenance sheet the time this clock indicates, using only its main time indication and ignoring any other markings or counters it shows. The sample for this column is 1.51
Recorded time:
6.40
